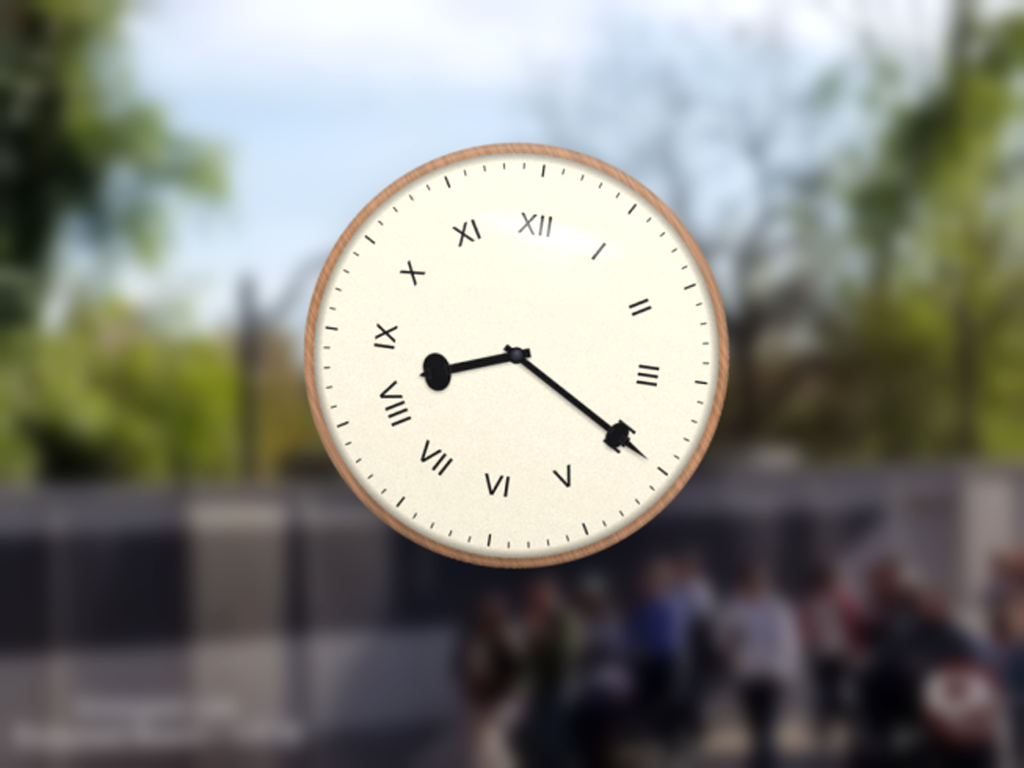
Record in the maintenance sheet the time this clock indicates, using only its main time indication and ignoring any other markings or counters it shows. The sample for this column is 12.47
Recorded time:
8.20
